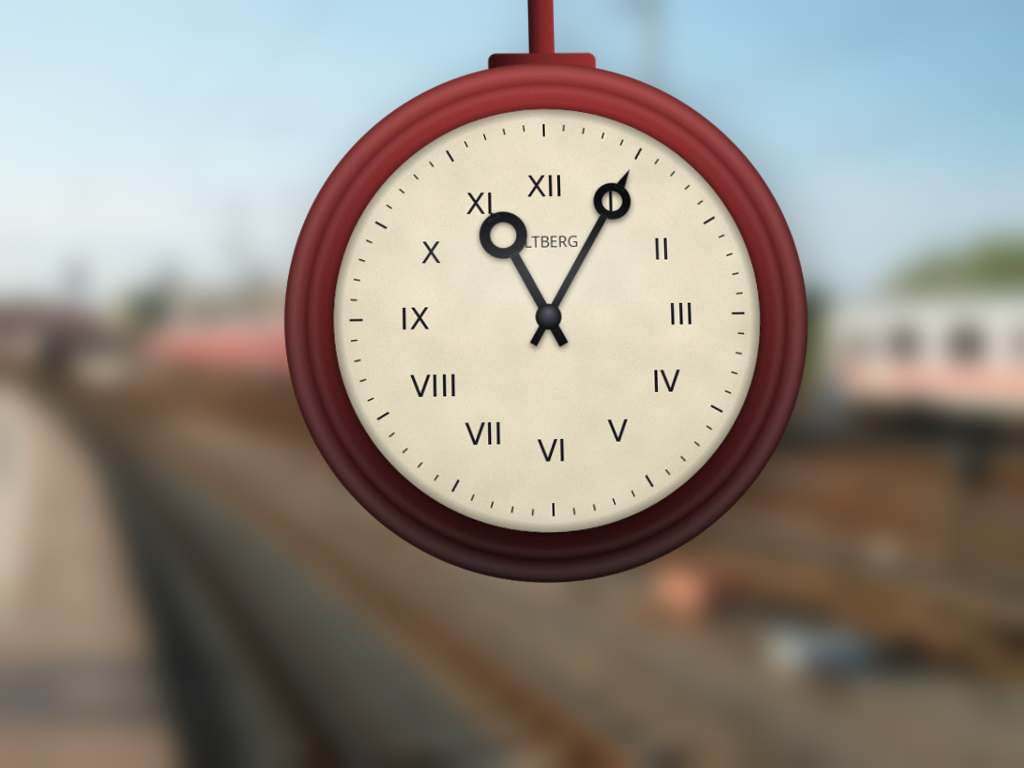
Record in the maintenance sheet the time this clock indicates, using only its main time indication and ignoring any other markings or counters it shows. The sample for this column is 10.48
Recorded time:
11.05
